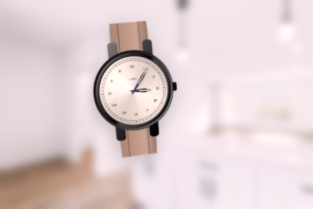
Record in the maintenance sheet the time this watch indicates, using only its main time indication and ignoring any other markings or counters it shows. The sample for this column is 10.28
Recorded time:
3.06
